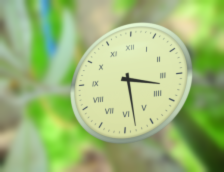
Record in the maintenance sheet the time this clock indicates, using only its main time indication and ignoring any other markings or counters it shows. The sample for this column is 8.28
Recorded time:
3.28
